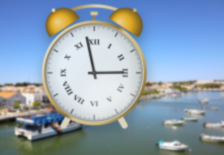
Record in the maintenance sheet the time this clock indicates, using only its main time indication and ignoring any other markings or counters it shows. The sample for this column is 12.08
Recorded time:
2.58
